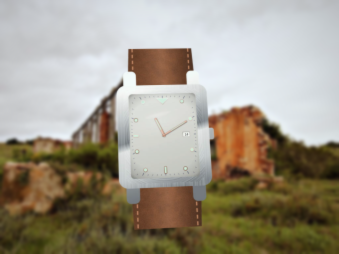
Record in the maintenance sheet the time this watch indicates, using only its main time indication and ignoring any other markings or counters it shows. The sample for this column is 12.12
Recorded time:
11.10
